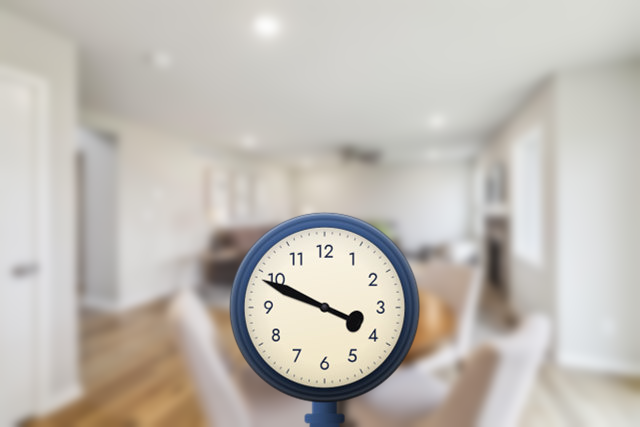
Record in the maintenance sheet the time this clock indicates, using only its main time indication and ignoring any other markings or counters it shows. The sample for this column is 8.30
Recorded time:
3.49
